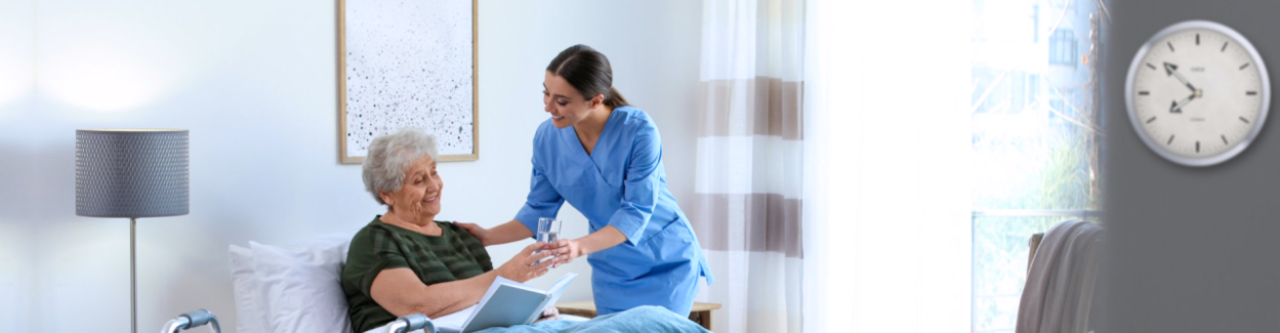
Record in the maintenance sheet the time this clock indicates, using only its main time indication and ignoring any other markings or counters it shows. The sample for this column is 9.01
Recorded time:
7.52
